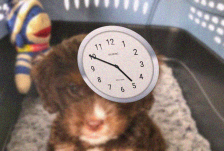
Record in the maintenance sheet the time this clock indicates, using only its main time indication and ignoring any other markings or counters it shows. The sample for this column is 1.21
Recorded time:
4.50
